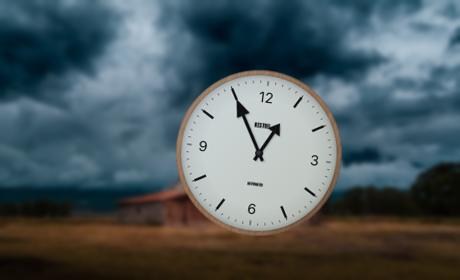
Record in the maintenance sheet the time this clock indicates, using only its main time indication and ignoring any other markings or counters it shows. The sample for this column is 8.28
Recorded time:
12.55
